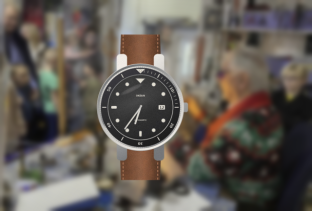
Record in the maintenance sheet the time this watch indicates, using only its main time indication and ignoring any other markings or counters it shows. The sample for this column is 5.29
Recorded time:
6.36
